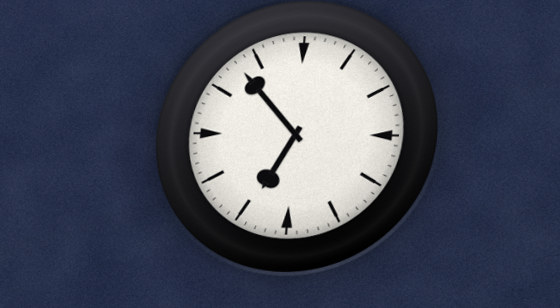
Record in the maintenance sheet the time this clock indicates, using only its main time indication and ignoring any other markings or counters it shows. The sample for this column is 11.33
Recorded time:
6.53
